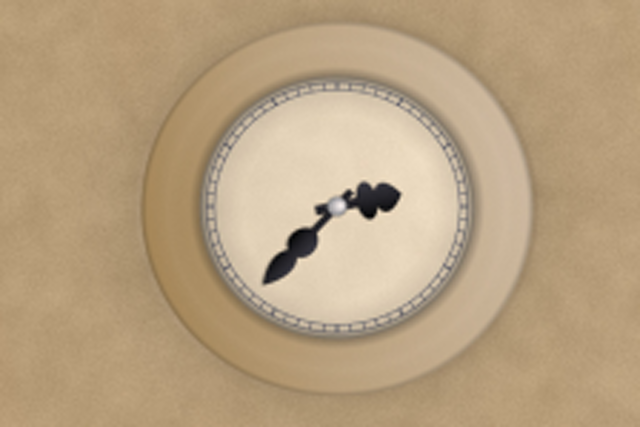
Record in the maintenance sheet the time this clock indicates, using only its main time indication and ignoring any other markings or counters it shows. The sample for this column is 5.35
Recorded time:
2.37
